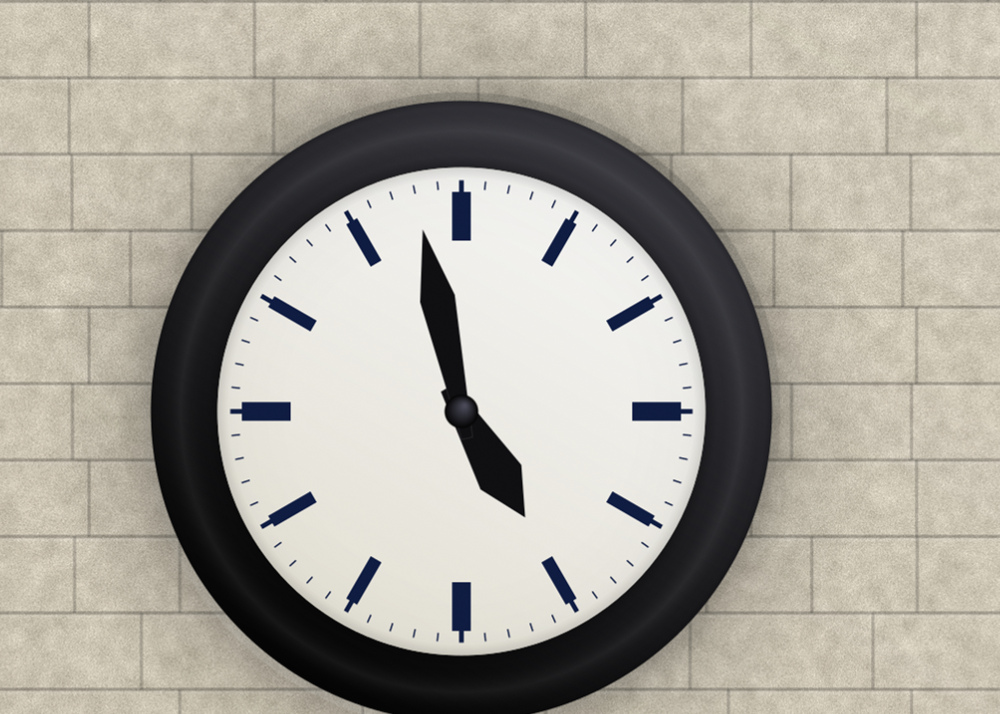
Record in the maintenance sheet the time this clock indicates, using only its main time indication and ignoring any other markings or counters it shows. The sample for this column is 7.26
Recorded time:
4.58
